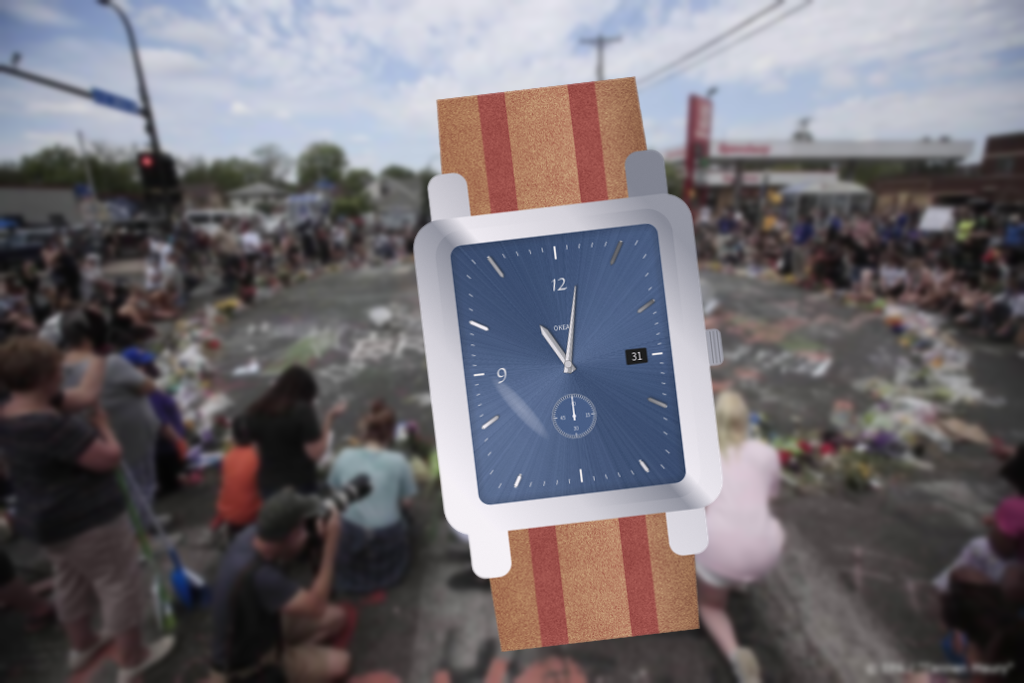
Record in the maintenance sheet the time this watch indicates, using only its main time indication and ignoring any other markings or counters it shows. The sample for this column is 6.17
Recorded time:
11.02
